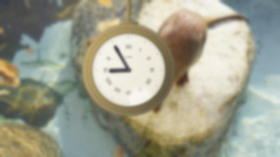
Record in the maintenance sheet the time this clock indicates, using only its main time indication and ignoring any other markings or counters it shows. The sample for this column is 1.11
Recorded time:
8.55
